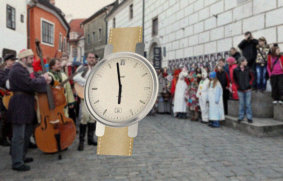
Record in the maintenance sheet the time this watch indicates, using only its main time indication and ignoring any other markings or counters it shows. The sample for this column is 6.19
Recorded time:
5.58
